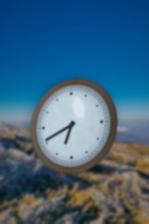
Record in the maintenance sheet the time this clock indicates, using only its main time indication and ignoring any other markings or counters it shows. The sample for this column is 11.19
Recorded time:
6.41
